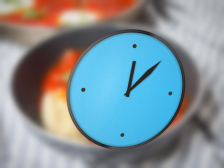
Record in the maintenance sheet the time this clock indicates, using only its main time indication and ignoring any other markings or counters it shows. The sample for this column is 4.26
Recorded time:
12.07
